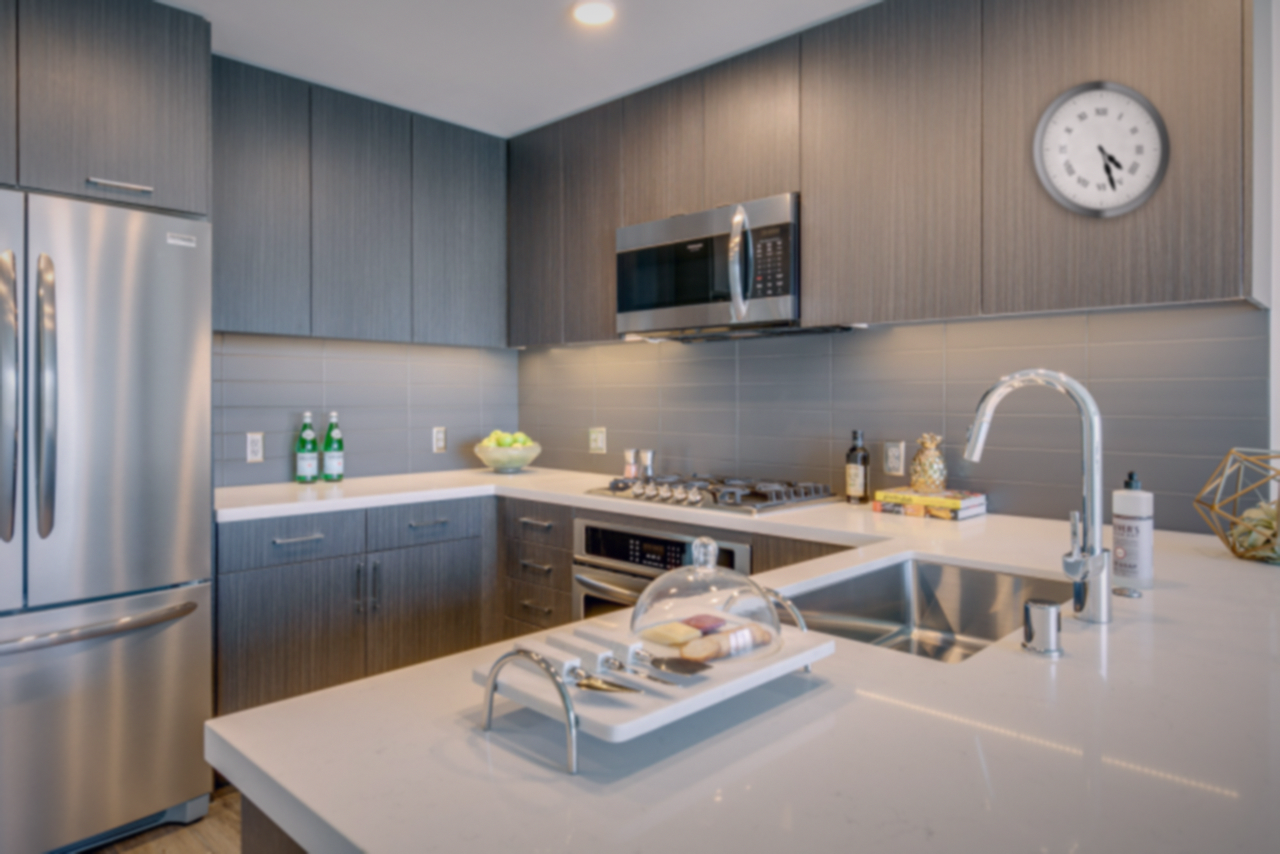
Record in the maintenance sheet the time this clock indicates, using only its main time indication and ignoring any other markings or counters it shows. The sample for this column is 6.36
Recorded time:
4.27
